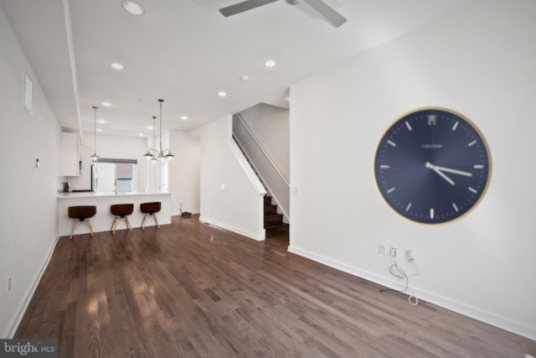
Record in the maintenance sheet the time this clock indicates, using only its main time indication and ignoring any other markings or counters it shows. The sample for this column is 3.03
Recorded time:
4.17
